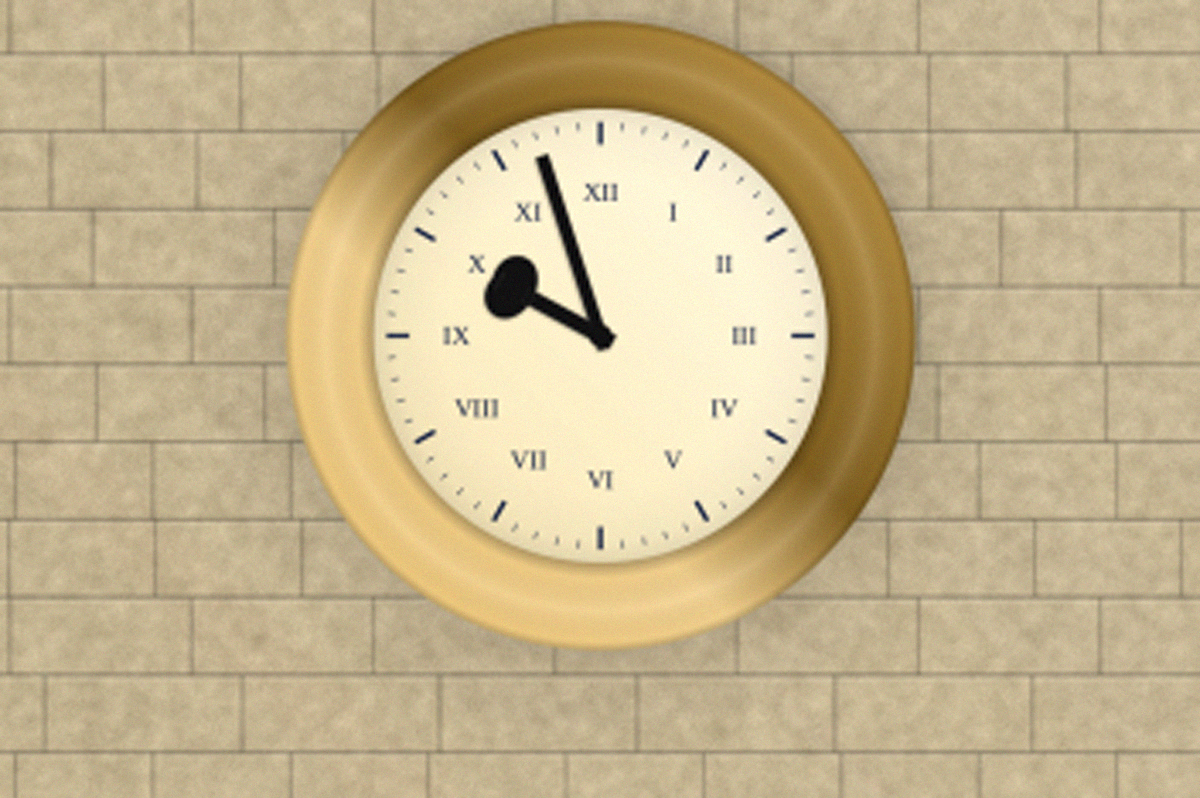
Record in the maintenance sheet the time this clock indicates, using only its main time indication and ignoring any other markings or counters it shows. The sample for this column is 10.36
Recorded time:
9.57
